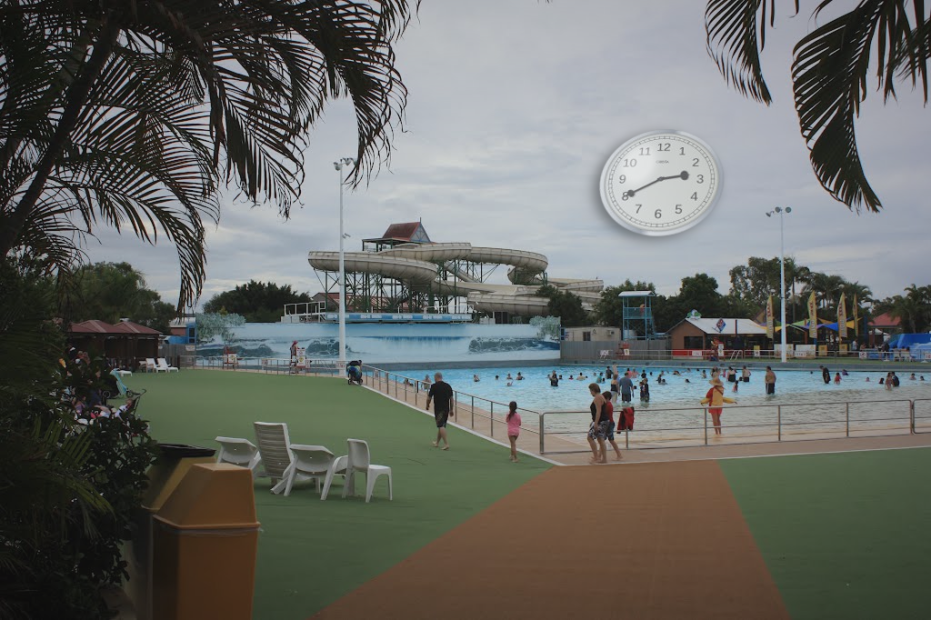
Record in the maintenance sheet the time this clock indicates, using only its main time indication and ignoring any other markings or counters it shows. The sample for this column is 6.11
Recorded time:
2.40
